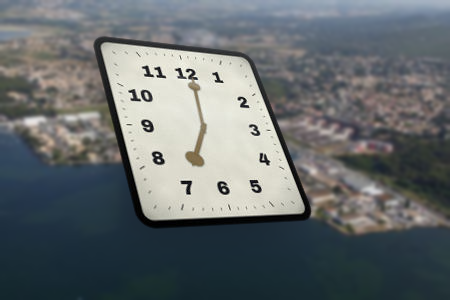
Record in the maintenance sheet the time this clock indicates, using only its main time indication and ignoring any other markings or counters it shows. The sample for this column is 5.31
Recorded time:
7.01
